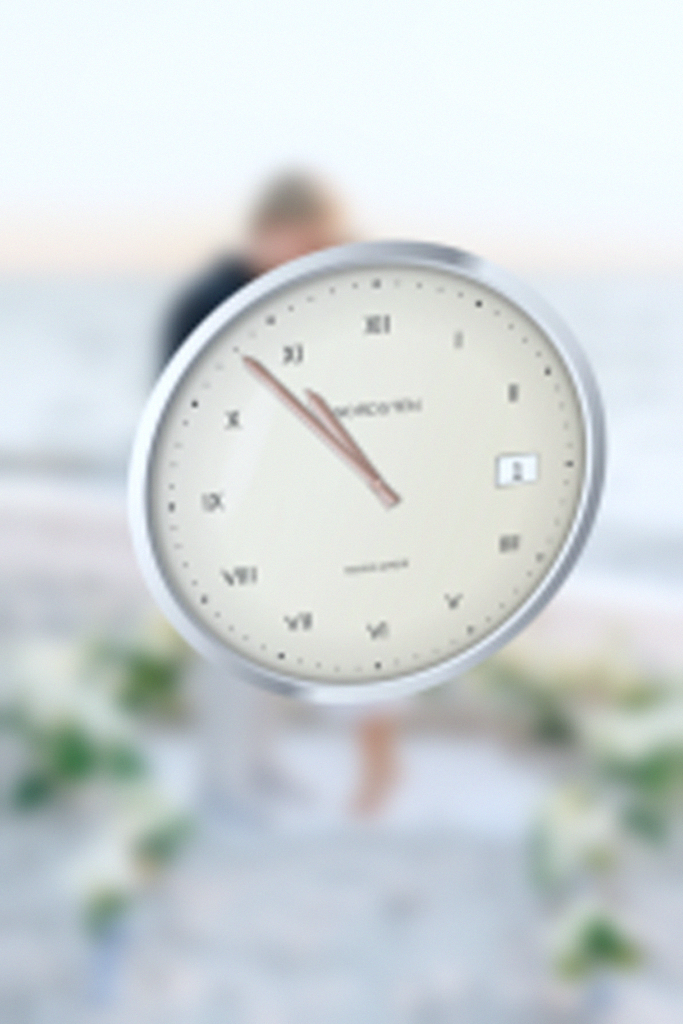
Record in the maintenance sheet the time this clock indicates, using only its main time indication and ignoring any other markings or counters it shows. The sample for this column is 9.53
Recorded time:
10.53
